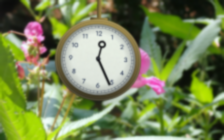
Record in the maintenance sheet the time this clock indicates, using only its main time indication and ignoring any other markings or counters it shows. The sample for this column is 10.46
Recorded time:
12.26
